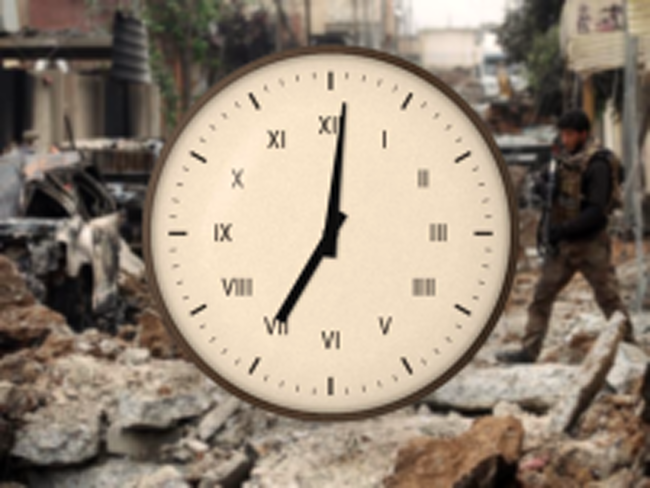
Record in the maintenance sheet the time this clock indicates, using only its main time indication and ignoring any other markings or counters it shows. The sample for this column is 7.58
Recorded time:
7.01
